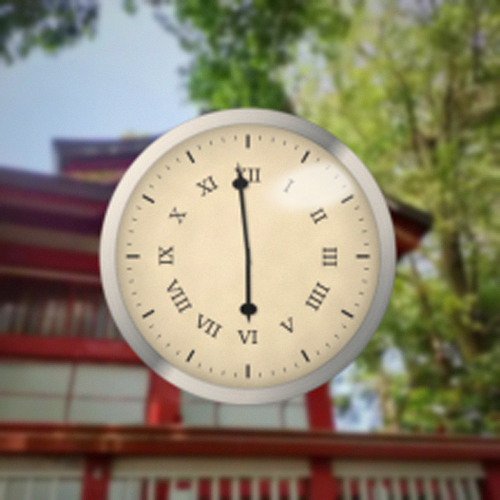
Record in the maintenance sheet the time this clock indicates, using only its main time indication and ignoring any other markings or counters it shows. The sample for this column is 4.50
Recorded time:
5.59
